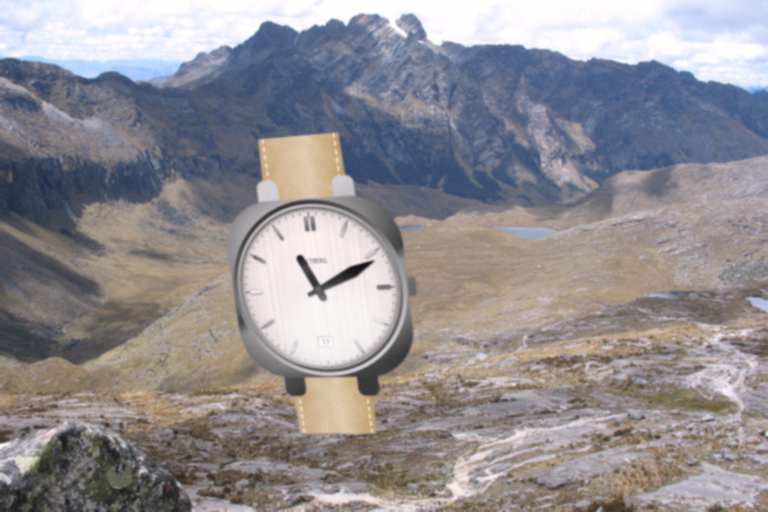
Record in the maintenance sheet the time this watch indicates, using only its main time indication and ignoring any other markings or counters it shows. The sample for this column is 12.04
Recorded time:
11.11
